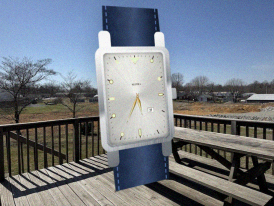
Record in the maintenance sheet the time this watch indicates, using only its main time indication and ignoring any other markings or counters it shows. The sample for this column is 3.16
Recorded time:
5.35
